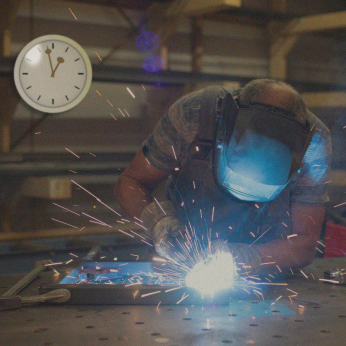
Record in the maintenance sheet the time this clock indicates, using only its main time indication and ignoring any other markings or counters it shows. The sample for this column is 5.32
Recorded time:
12.58
